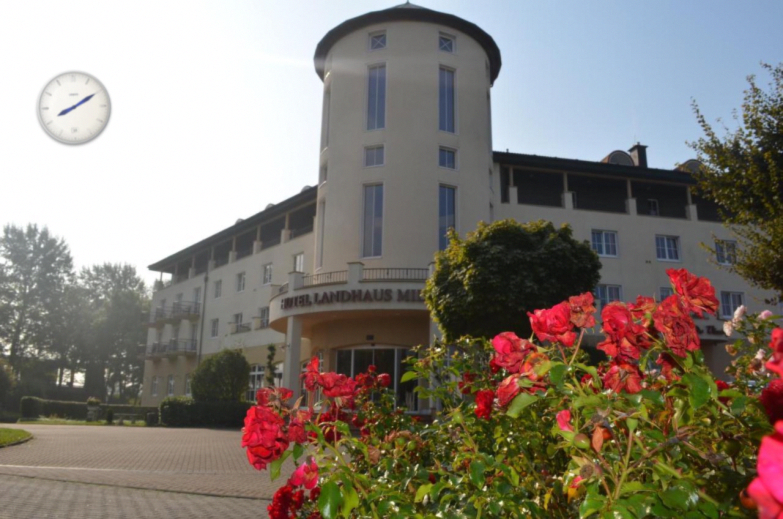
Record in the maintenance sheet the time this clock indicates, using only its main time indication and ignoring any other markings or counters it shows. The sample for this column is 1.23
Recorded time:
8.10
